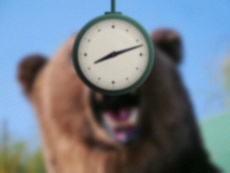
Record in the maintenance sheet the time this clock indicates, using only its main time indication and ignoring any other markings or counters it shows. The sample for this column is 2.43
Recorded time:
8.12
